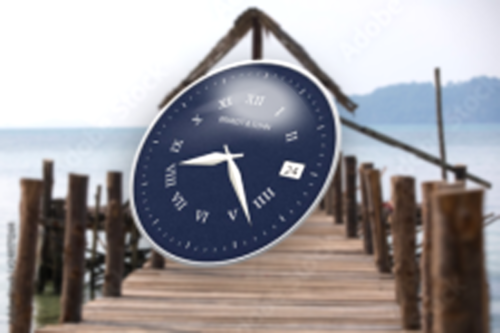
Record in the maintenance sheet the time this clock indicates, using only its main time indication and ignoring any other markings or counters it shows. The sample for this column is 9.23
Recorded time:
8.23
